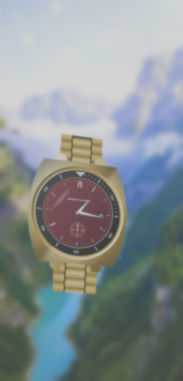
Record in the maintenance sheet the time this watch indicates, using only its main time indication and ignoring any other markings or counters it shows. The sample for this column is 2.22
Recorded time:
1.16
